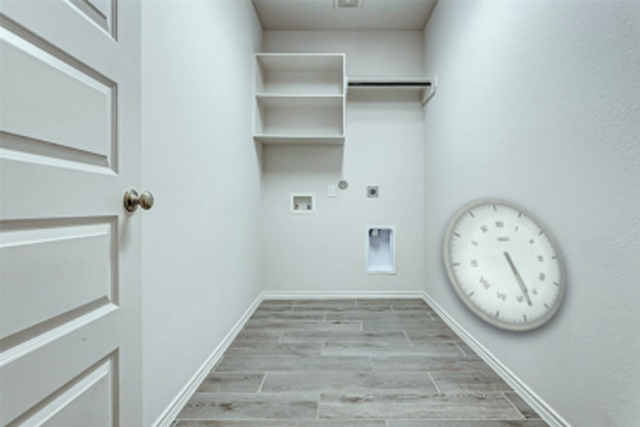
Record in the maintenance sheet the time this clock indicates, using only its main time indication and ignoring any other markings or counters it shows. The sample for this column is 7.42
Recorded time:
5.28
